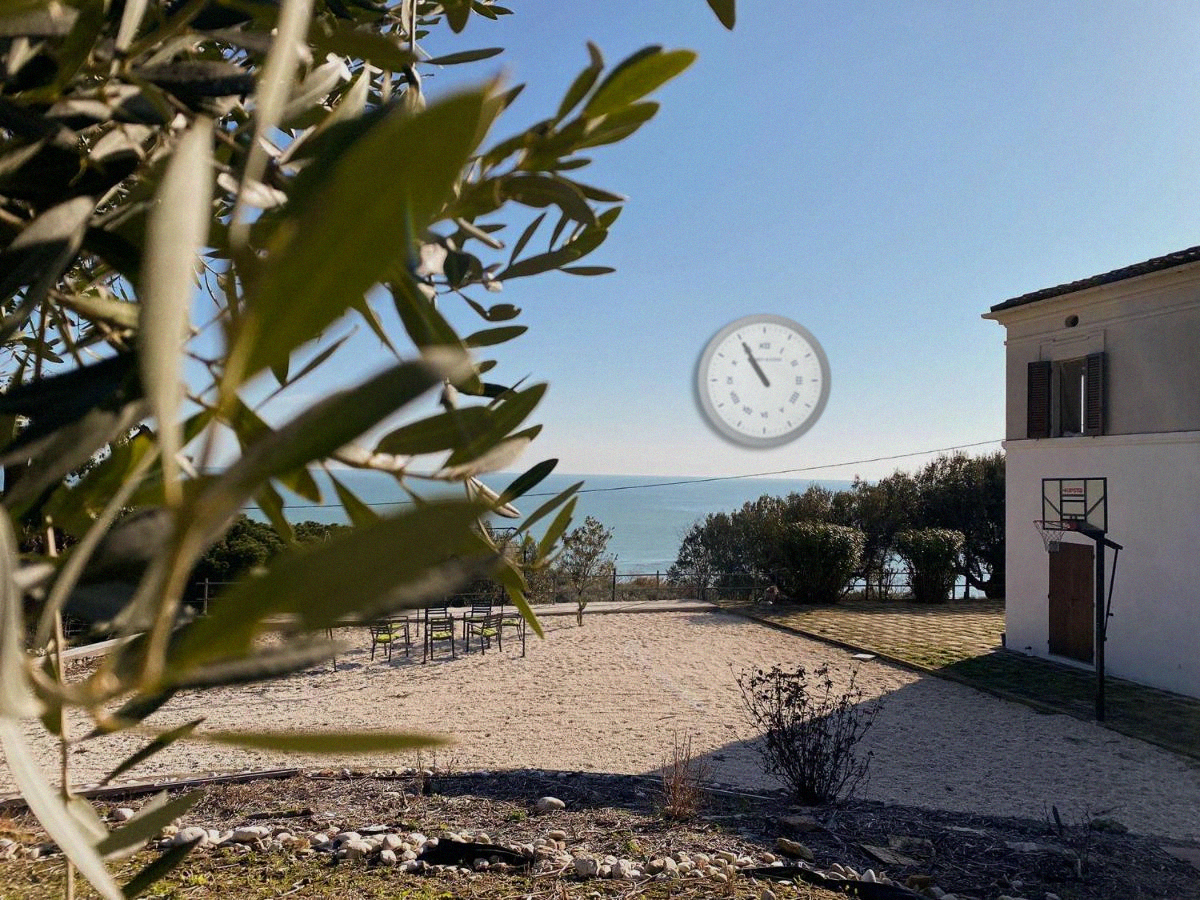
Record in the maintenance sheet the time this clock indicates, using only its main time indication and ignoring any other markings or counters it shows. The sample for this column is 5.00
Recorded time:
10.55
